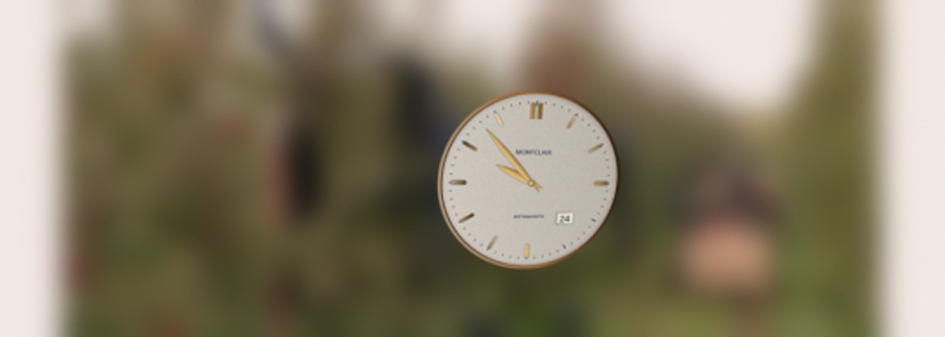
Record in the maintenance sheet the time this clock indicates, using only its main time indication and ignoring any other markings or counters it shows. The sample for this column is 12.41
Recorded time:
9.53
